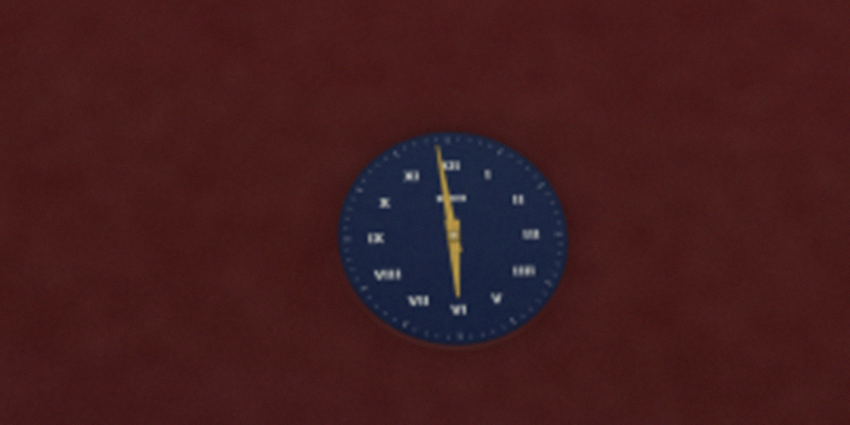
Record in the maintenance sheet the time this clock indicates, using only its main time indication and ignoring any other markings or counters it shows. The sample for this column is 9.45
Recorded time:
5.59
